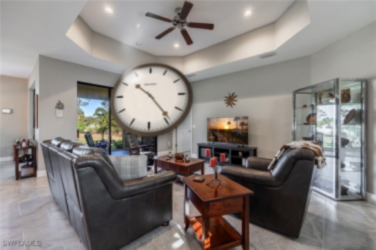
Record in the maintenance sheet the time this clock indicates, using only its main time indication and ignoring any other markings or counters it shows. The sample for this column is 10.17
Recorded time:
10.24
